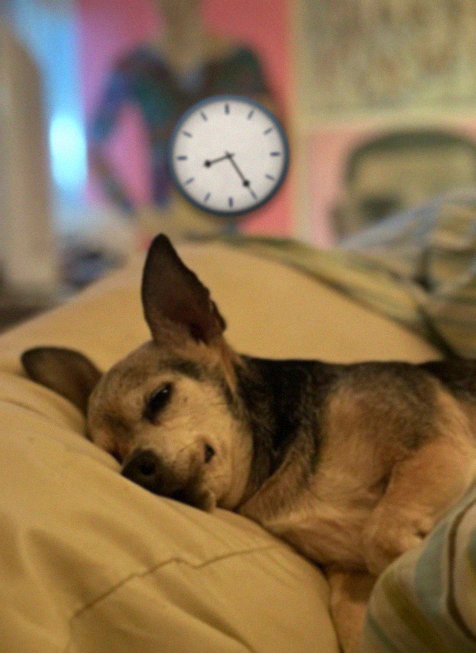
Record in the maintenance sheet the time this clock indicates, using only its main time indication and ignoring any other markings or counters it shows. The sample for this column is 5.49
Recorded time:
8.25
